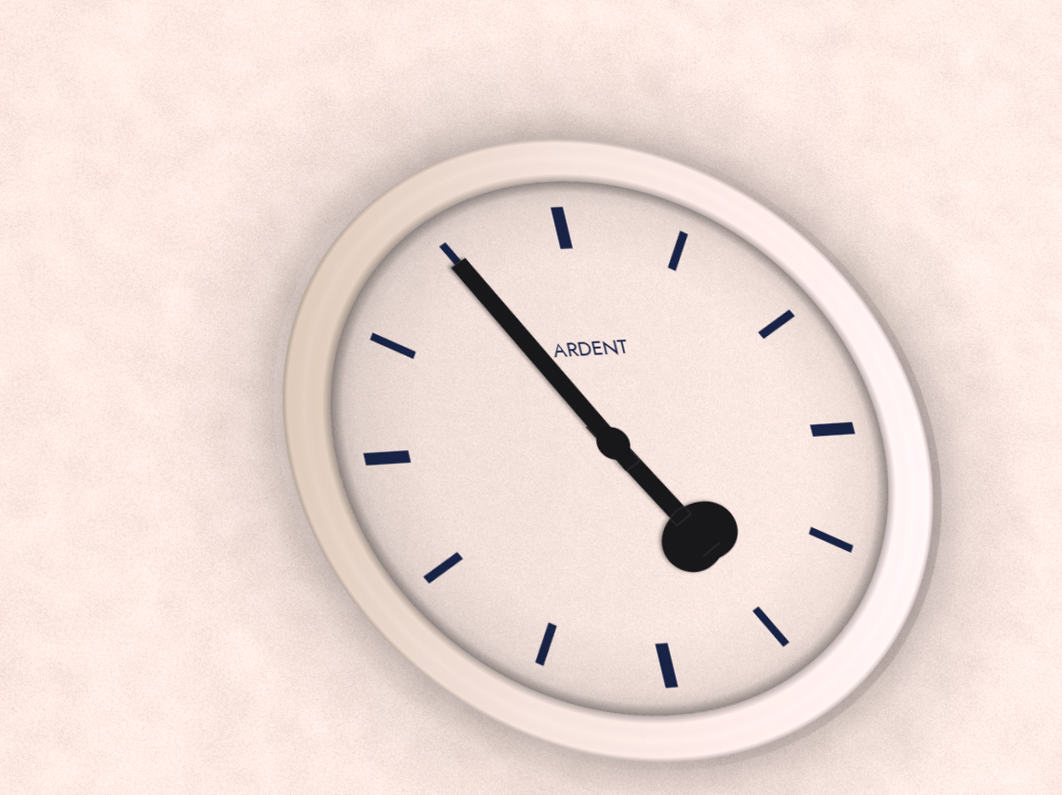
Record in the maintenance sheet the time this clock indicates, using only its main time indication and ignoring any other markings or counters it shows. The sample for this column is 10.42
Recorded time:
4.55
